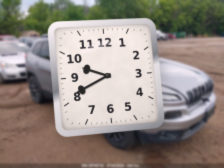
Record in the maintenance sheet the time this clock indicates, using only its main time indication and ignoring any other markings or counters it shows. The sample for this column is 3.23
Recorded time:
9.41
